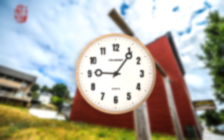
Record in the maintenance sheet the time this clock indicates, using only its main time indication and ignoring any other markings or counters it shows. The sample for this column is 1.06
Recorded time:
9.06
